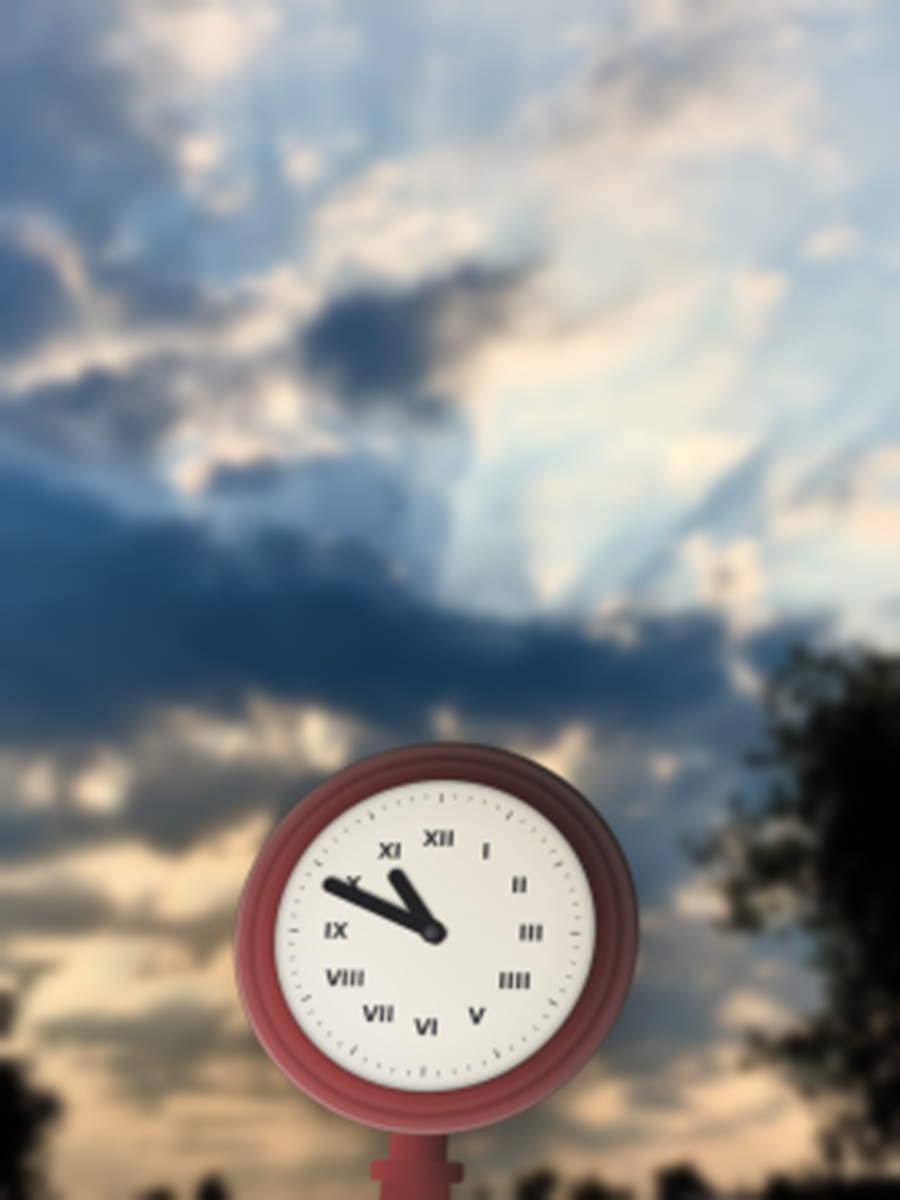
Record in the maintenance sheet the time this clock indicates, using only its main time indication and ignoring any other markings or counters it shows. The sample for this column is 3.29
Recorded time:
10.49
